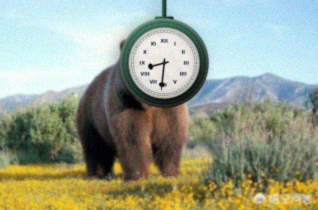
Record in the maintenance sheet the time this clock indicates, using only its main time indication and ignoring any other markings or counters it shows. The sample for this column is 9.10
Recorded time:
8.31
